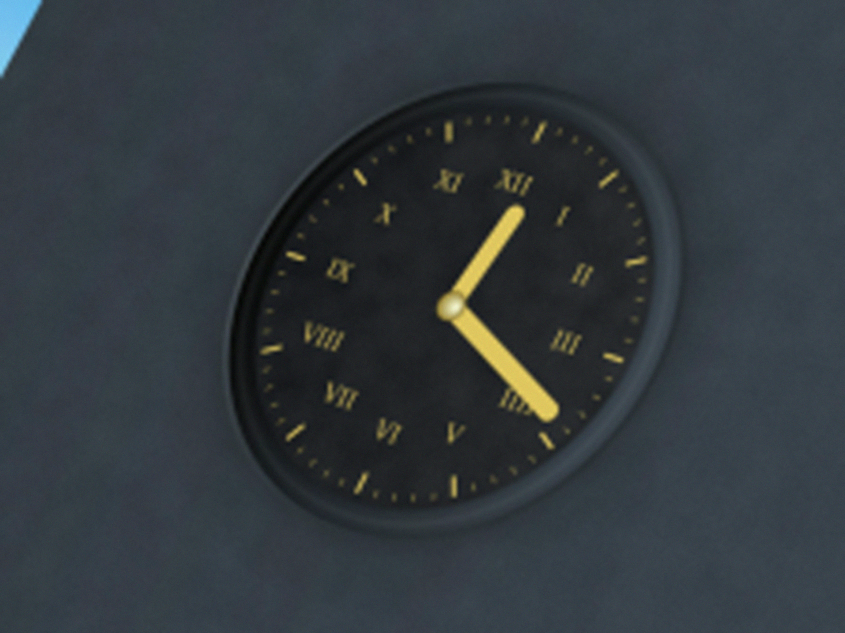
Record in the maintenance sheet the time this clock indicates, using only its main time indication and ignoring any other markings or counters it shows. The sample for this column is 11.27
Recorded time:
12.19
